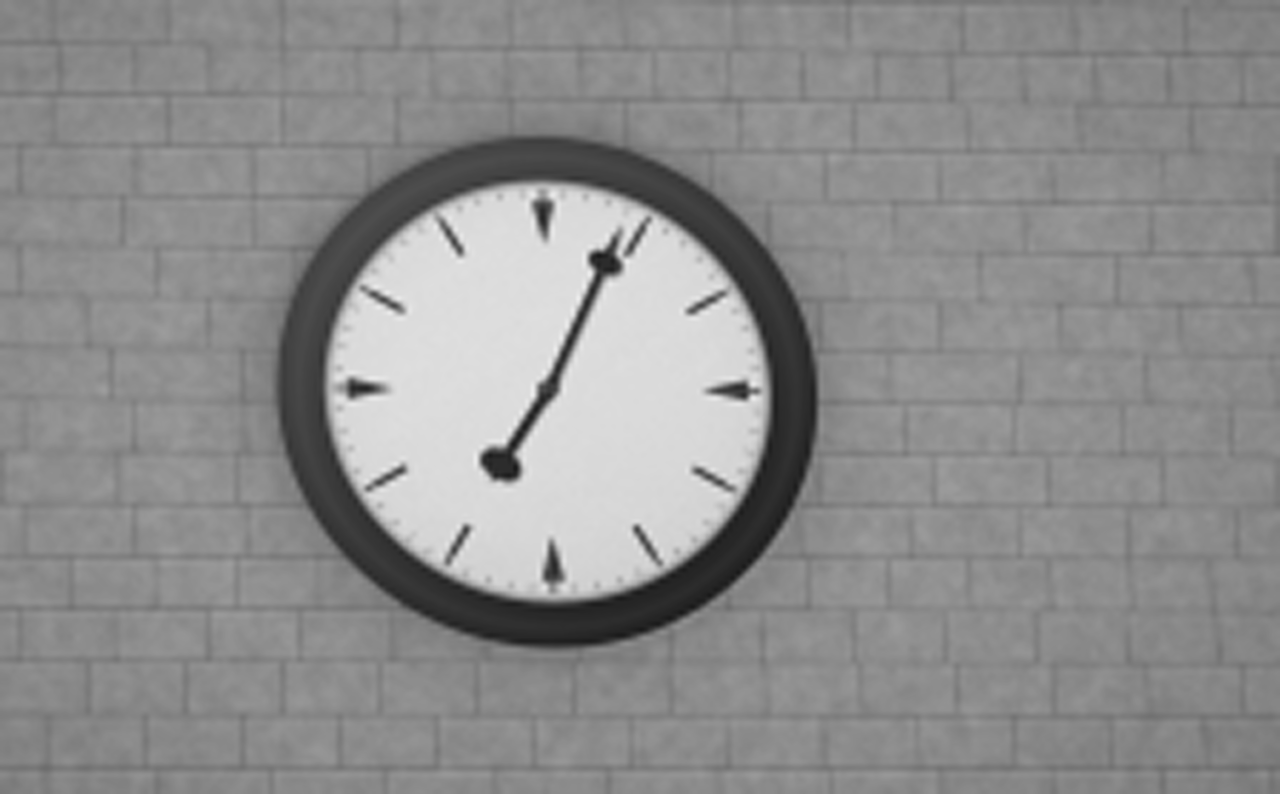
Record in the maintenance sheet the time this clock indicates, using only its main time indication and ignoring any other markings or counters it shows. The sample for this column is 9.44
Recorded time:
7.04
